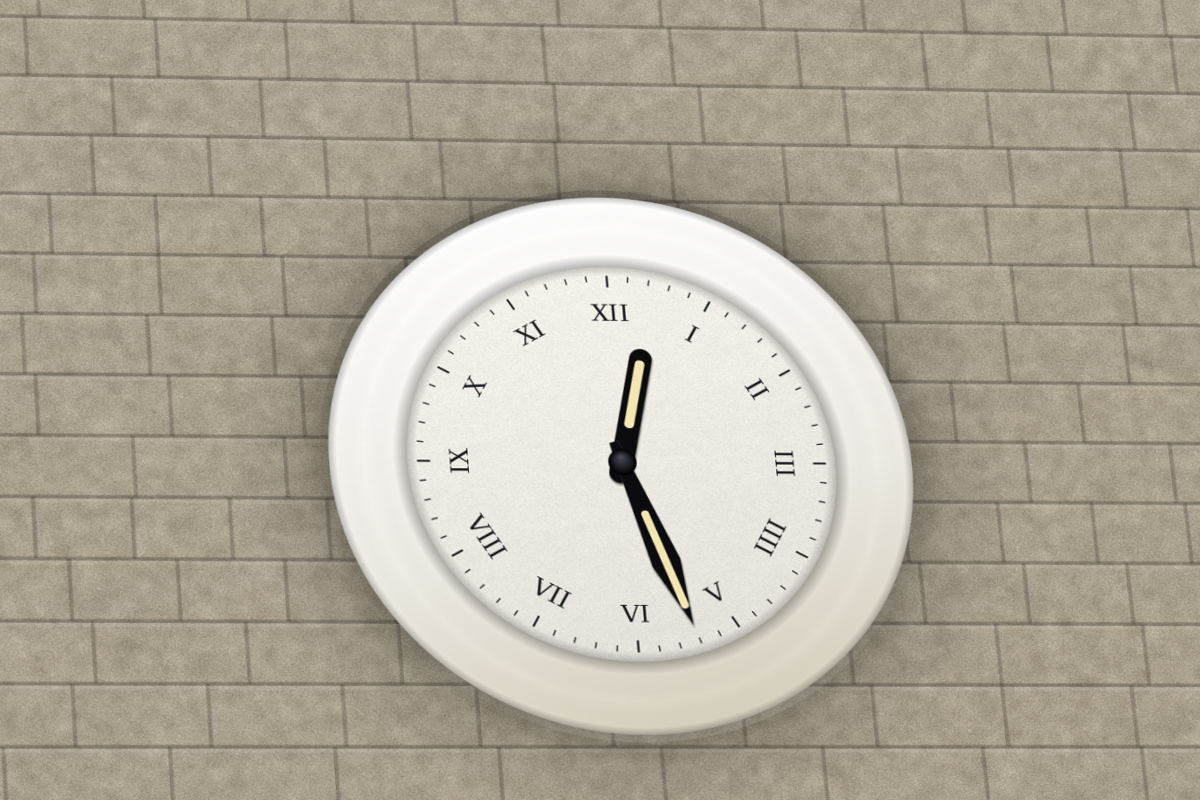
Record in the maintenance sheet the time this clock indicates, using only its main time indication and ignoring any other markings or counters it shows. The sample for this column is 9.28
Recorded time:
12.27
